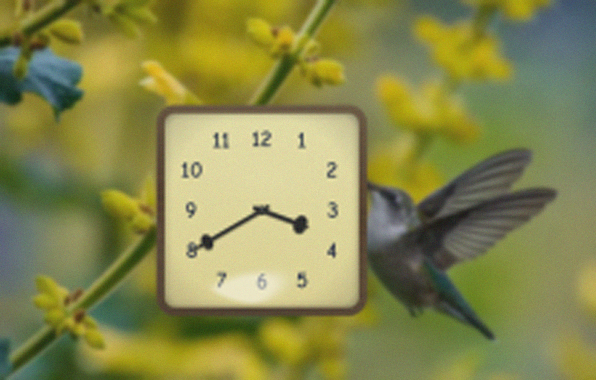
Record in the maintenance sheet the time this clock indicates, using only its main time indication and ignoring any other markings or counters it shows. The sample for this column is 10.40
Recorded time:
3.40
